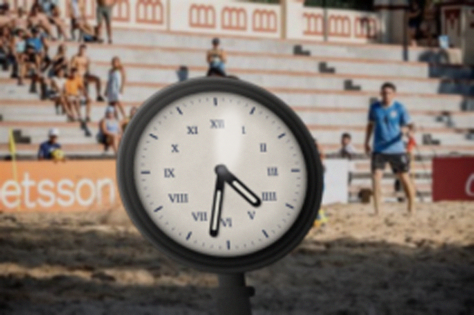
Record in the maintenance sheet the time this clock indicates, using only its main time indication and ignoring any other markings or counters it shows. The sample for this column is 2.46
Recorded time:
4.32
